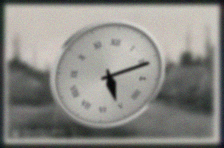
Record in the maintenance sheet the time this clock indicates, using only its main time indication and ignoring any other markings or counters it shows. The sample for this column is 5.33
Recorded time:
5.11
